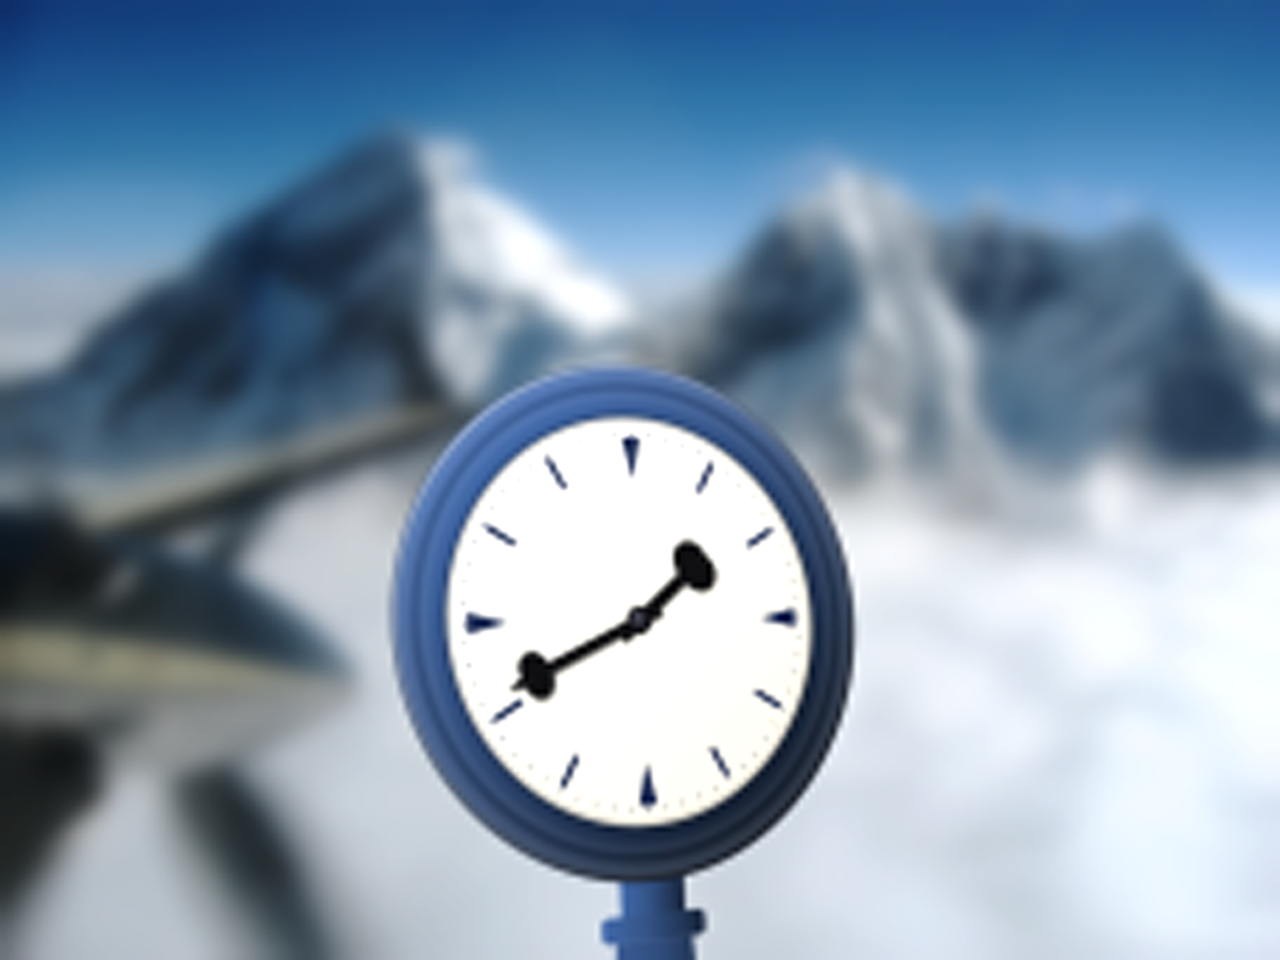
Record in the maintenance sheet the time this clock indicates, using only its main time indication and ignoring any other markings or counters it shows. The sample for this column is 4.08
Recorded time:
1.41
